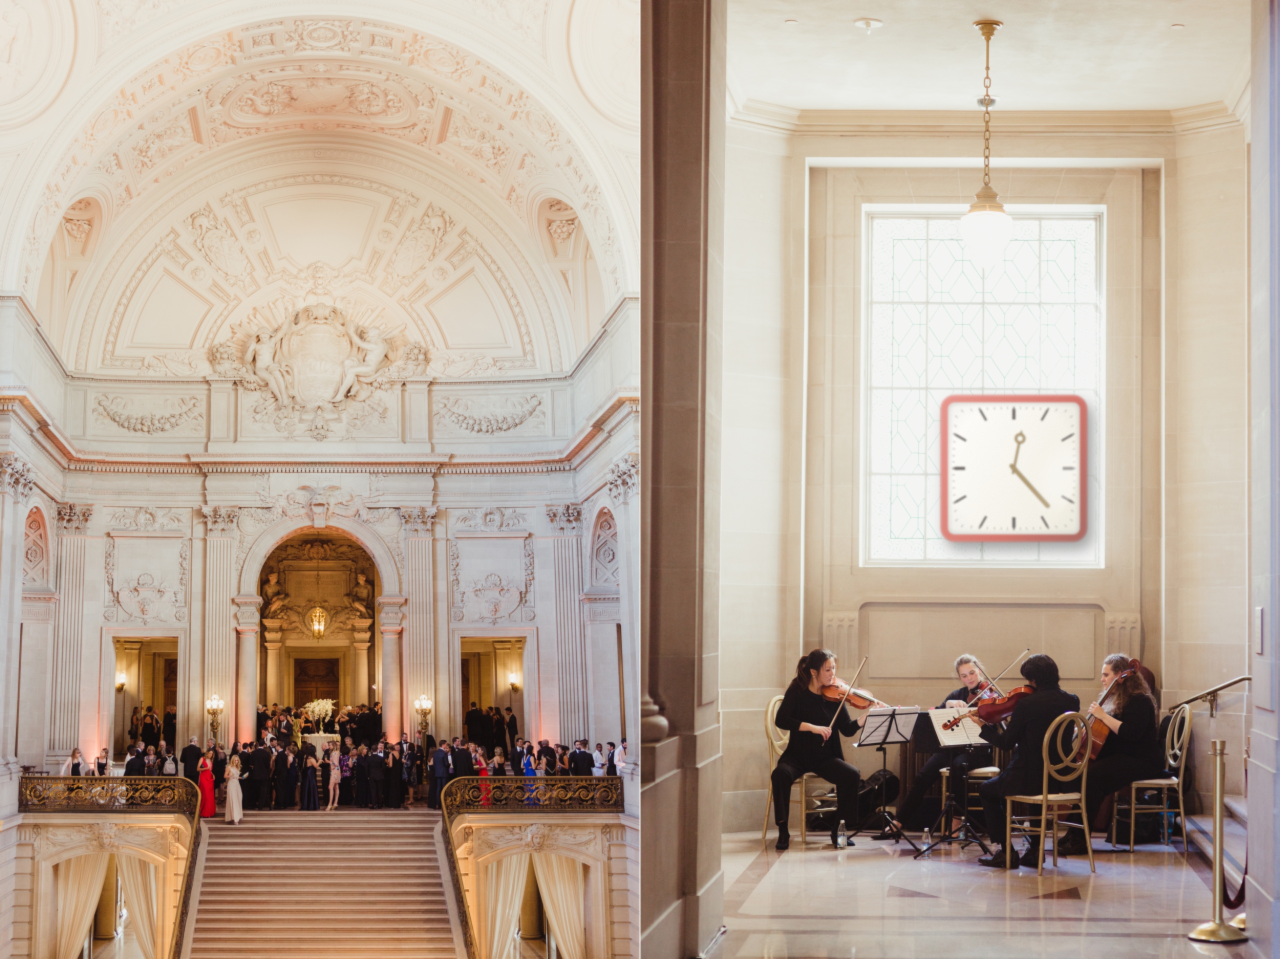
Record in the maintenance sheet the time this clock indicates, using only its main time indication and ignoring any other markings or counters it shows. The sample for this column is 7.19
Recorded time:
12.23
